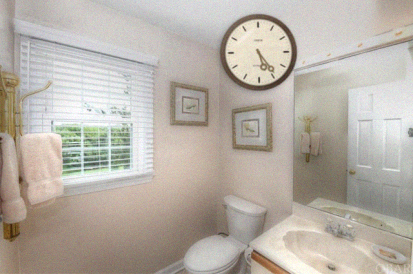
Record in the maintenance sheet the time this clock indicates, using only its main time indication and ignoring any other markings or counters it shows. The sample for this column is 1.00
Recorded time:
5.24
